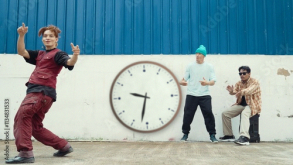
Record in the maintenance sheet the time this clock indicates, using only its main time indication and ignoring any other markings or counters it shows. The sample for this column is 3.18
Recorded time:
9.32
